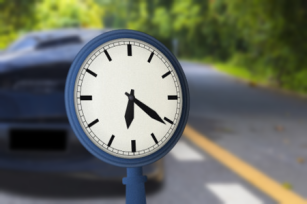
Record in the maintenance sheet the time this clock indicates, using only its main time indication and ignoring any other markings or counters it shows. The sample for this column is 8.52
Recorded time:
6.21
